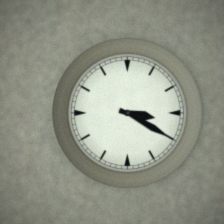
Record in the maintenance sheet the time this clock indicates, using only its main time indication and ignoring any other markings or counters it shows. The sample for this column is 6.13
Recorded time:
3.20
